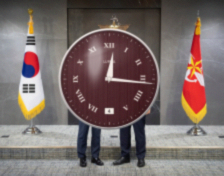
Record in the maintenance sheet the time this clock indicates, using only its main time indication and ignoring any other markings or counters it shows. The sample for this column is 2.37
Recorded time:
12.16
